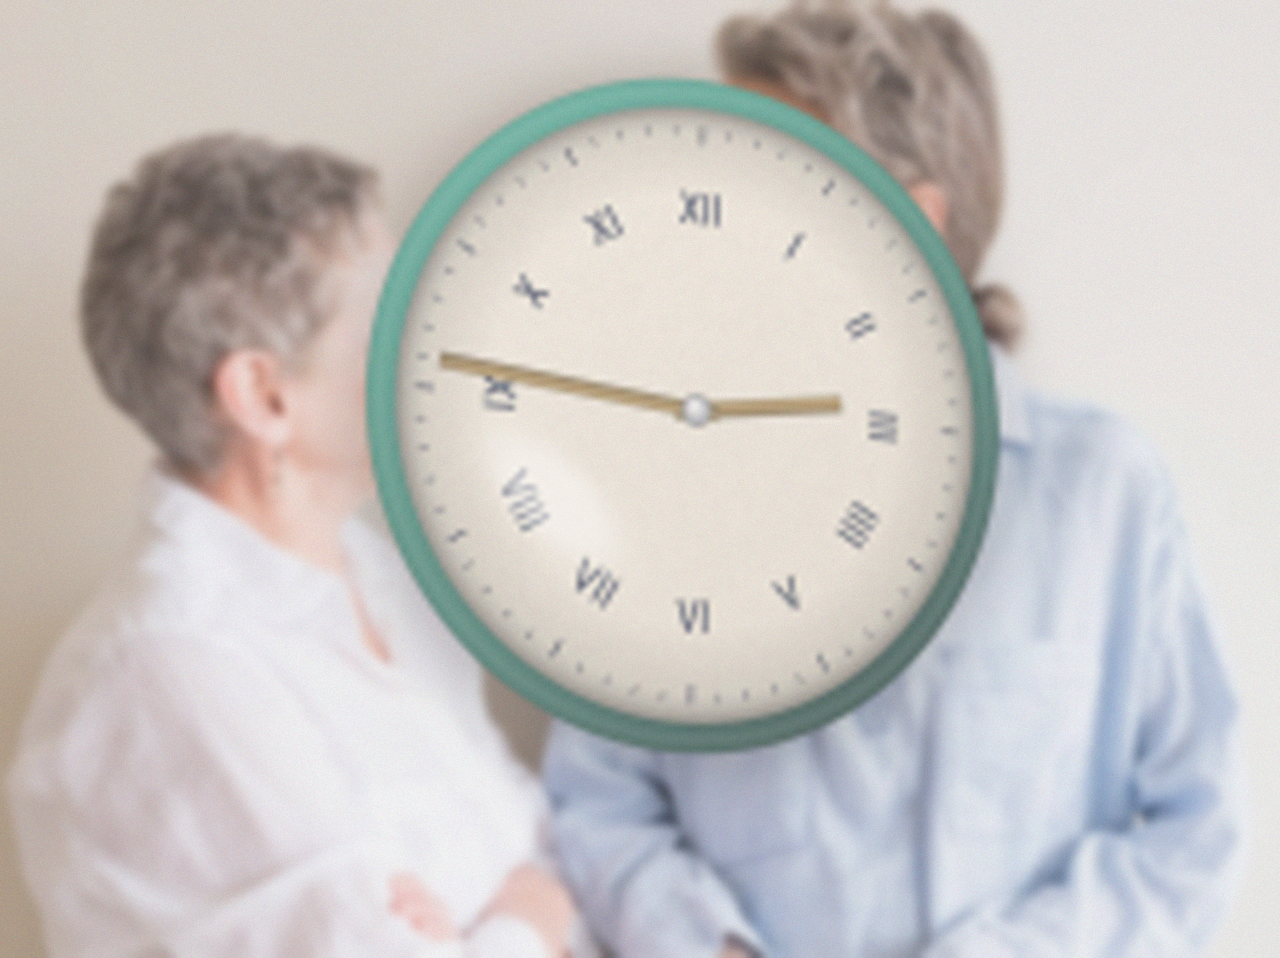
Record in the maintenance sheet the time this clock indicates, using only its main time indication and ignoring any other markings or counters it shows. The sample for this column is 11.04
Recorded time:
2.46
